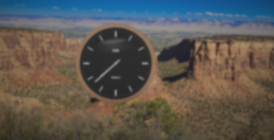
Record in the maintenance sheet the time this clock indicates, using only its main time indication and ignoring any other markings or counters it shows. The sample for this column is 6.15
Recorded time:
7.38
